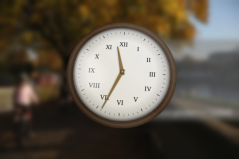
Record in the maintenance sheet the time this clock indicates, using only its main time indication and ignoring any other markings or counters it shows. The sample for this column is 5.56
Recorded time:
11.34
